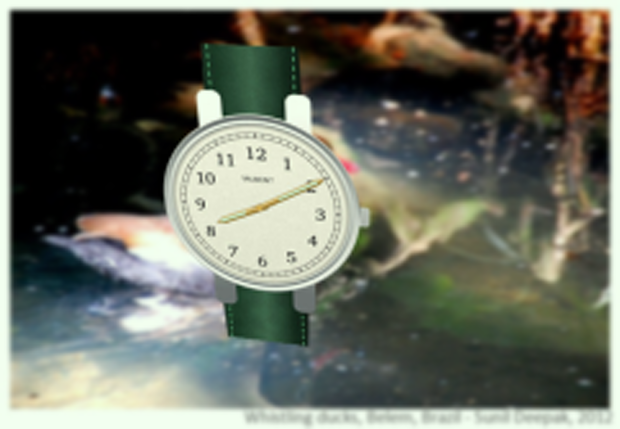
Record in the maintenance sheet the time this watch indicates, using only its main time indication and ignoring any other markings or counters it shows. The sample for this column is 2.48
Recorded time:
8.10
